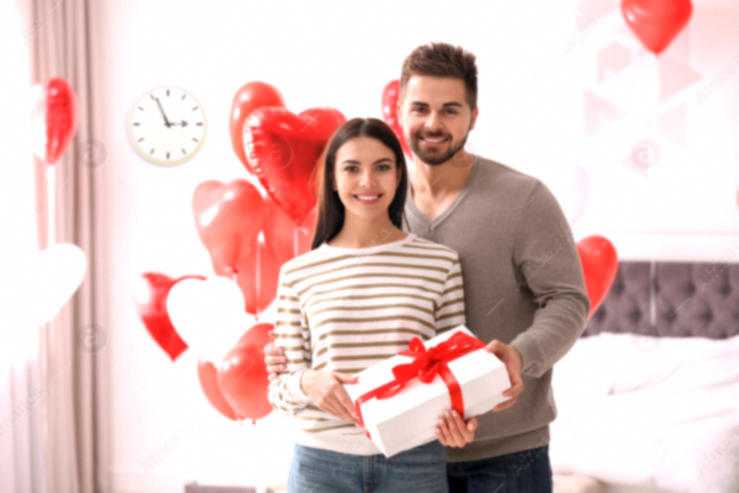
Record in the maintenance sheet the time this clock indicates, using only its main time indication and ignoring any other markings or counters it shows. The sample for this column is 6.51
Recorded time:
2.56
